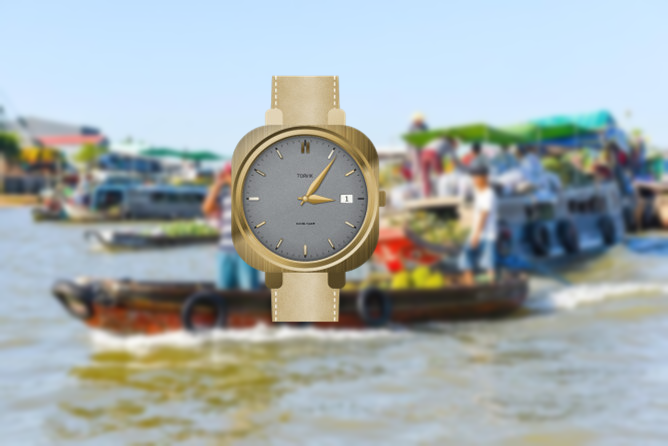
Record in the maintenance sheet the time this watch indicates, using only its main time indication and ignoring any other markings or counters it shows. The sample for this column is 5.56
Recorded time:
3.06
